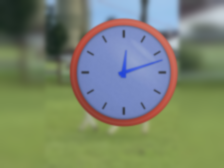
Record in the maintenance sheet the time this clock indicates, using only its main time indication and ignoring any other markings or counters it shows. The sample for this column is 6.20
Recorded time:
12.12
